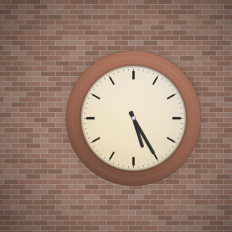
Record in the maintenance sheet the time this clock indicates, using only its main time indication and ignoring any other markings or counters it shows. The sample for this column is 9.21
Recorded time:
5.25
